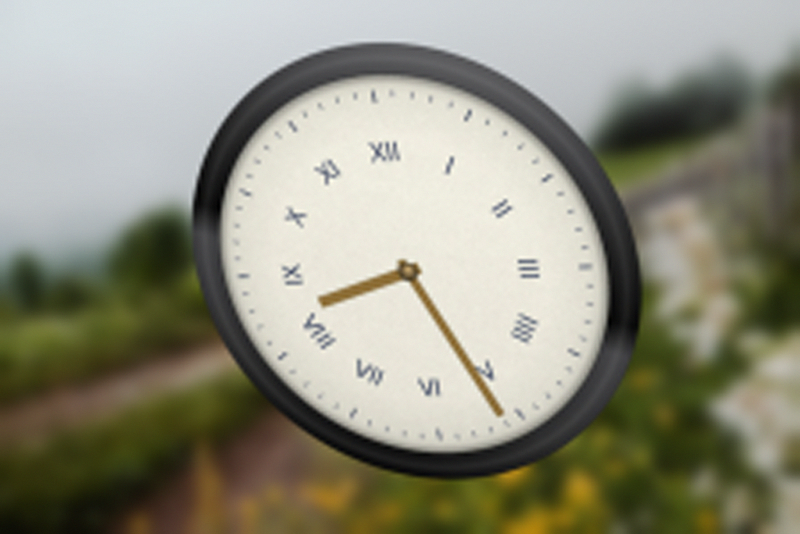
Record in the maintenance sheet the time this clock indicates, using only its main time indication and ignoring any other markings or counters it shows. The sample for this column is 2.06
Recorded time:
8.26
